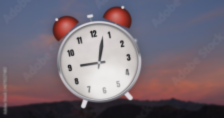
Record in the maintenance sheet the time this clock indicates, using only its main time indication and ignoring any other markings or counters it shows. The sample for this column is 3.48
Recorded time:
9.03
